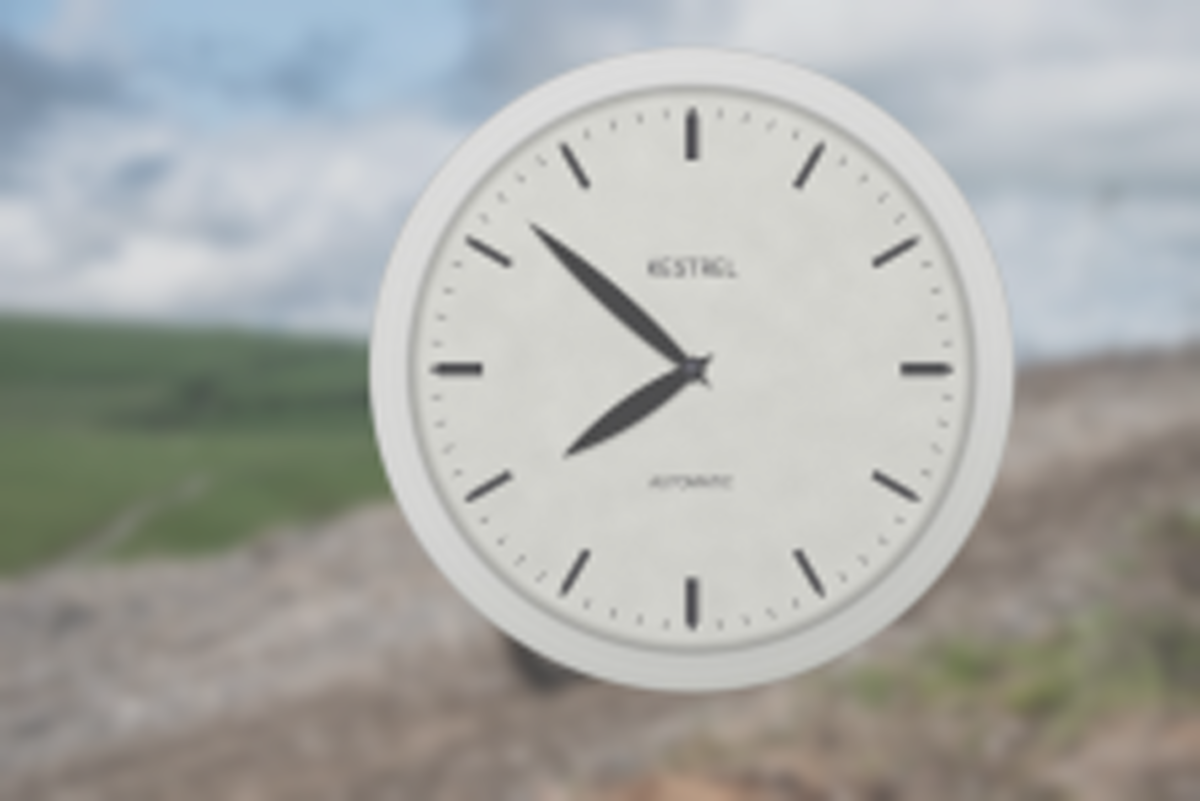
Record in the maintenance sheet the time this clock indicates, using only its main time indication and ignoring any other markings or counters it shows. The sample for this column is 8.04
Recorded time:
7.52
